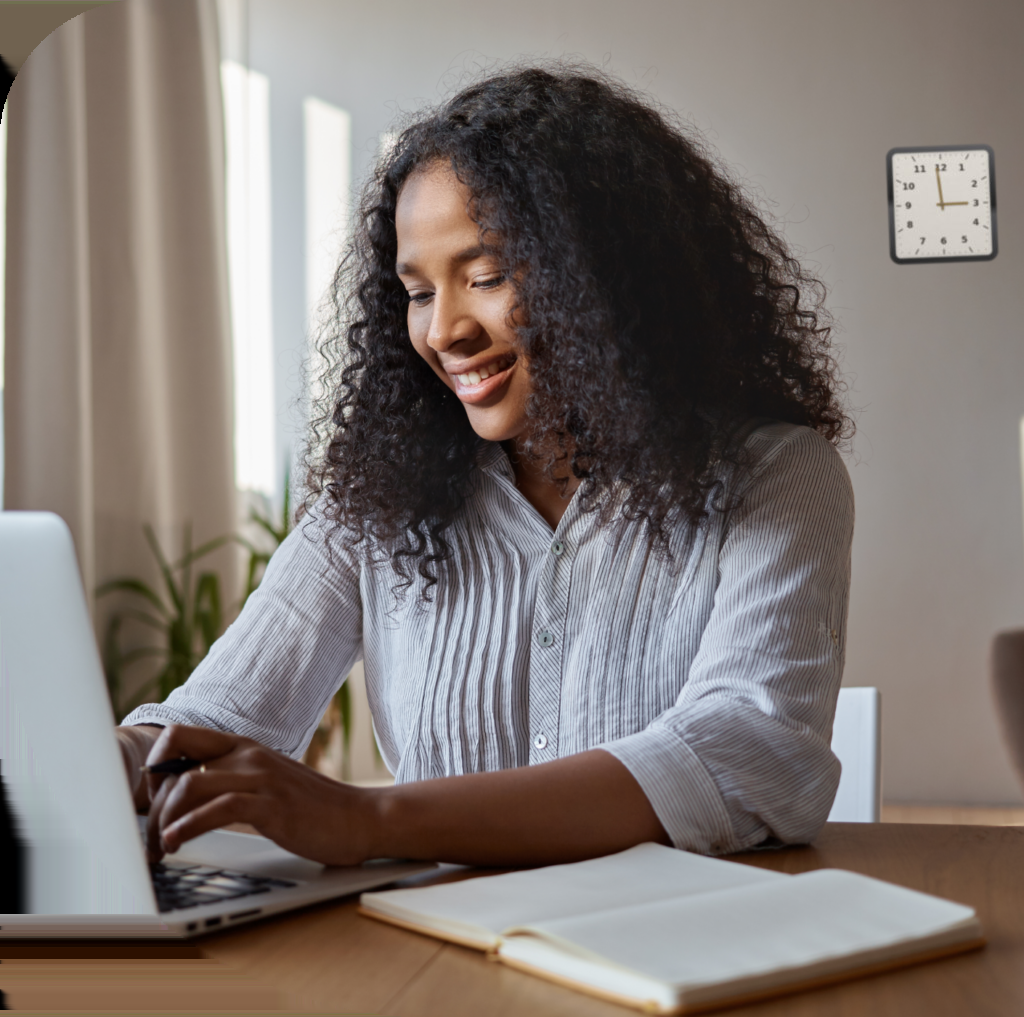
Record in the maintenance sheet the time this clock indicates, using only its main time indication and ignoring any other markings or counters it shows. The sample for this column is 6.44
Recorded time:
2.59
